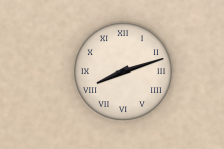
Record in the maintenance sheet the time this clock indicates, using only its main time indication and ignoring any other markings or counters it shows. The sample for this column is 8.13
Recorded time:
8.12
